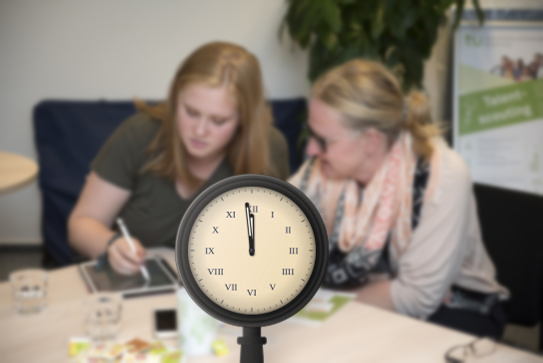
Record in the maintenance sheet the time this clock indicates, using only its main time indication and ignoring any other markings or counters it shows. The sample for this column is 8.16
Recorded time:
11.59
